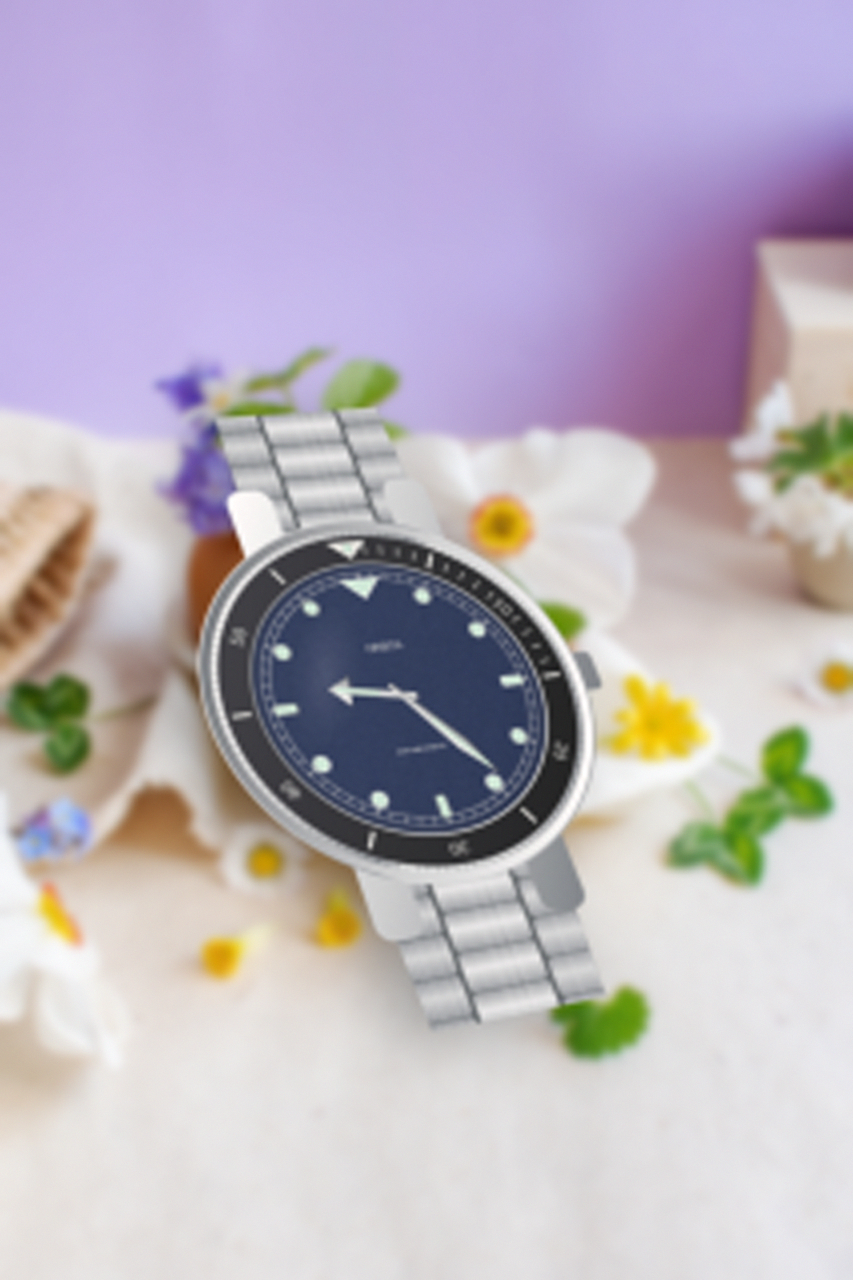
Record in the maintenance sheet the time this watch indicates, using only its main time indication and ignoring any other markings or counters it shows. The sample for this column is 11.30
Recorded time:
9.24
